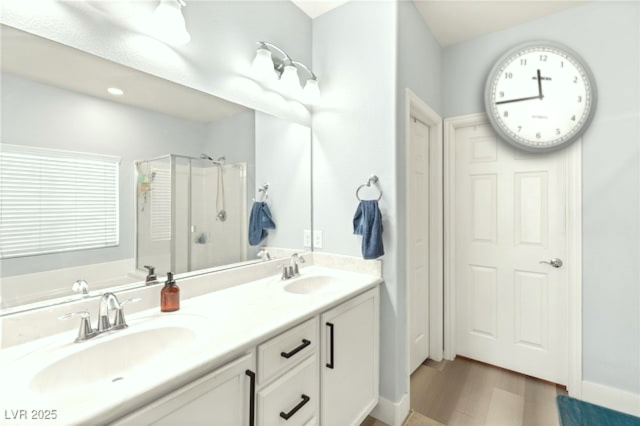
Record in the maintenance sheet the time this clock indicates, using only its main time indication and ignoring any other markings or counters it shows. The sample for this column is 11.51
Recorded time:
11.43
